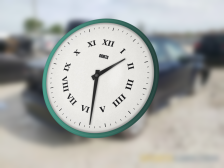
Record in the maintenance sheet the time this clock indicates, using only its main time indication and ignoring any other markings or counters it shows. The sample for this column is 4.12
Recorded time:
1.28
